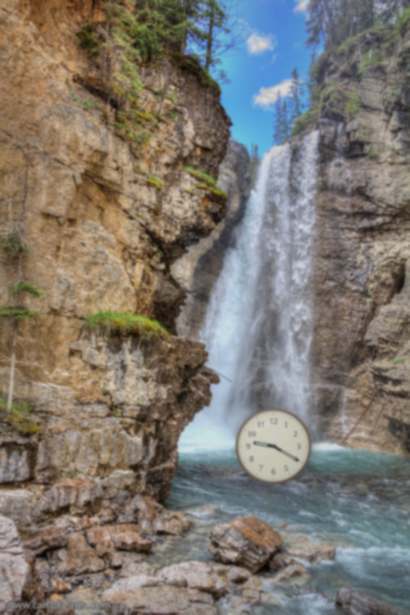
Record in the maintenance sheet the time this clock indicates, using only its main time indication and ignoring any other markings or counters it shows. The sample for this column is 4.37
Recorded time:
9.20
